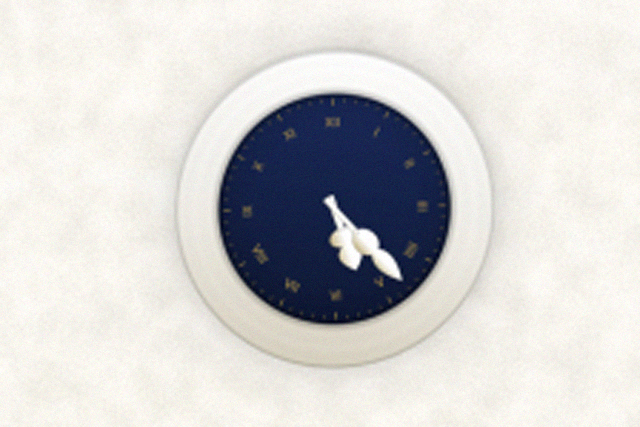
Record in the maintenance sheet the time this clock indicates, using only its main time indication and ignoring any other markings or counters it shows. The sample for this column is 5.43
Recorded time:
5.23
